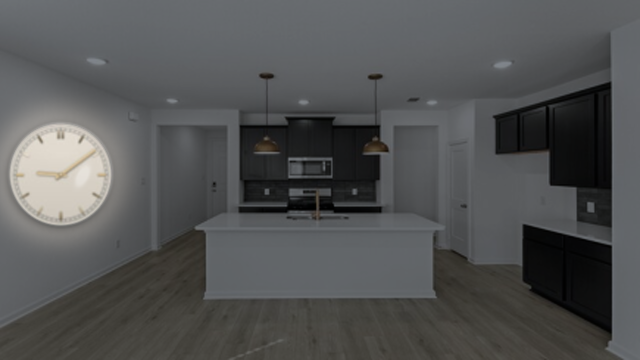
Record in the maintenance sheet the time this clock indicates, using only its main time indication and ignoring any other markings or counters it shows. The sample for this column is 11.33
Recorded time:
9.09
